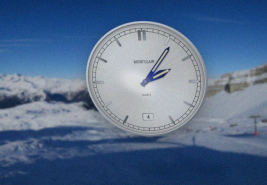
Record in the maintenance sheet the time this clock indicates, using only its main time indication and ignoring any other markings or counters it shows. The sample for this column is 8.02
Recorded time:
2.06
